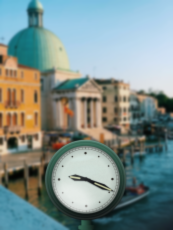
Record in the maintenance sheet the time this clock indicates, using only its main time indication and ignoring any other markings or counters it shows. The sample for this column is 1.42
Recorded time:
9.19
